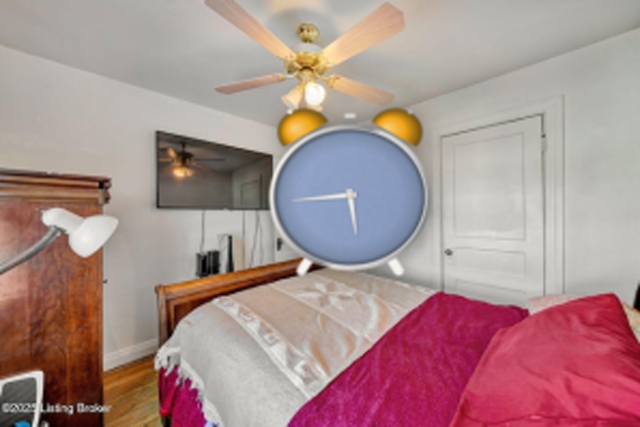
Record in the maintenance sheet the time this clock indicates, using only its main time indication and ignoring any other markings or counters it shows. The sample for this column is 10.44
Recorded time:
5.44
